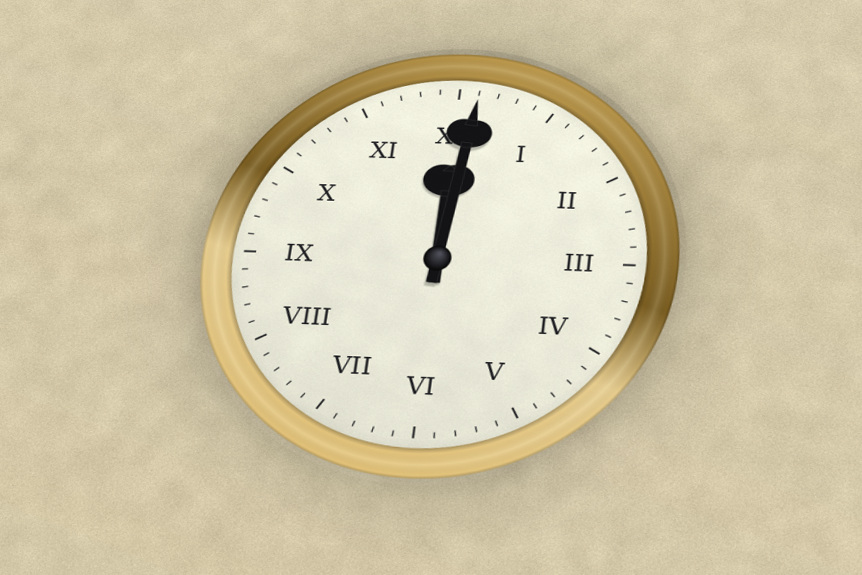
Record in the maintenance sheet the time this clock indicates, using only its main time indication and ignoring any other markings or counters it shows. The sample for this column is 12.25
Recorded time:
12.01
